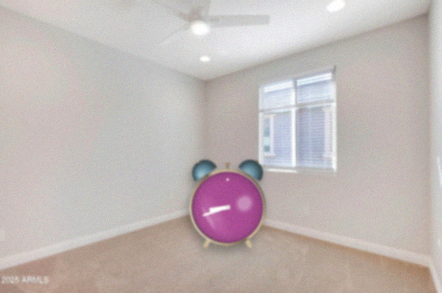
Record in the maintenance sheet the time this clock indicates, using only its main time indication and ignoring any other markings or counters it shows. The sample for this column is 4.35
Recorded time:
8.42
